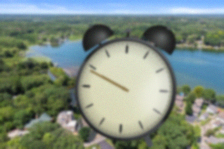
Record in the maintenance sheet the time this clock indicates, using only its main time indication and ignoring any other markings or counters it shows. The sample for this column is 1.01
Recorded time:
9.49
